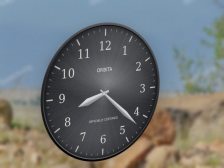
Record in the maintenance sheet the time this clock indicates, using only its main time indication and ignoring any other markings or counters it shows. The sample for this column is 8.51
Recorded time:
8.22
